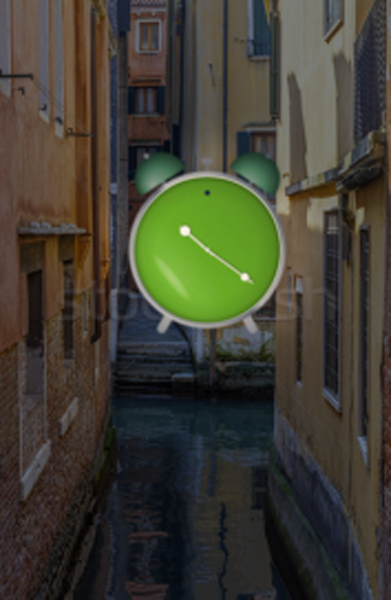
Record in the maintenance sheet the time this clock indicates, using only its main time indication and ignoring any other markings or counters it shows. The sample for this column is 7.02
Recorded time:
10.21
